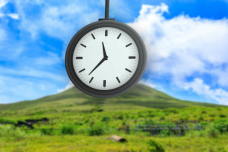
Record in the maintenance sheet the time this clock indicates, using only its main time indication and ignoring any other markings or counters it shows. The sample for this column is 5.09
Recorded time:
11.37
